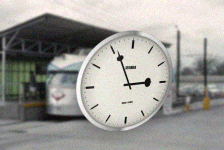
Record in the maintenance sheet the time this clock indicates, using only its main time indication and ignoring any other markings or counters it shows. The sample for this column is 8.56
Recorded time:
2.56
